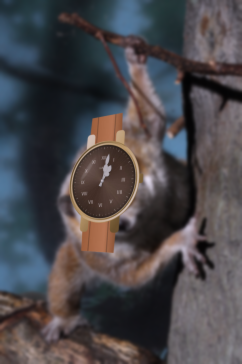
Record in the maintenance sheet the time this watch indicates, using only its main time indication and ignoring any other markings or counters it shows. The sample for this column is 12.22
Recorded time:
1.02
